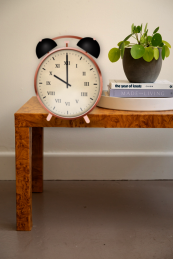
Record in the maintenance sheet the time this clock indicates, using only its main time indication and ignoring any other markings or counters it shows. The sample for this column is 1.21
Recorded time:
10.00
